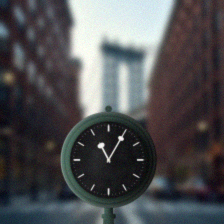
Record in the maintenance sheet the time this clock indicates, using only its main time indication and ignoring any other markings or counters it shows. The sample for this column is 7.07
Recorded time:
11.05
